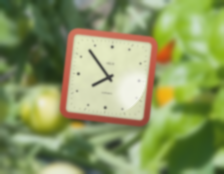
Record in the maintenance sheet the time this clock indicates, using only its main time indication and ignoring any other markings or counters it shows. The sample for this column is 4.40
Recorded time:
7.53
